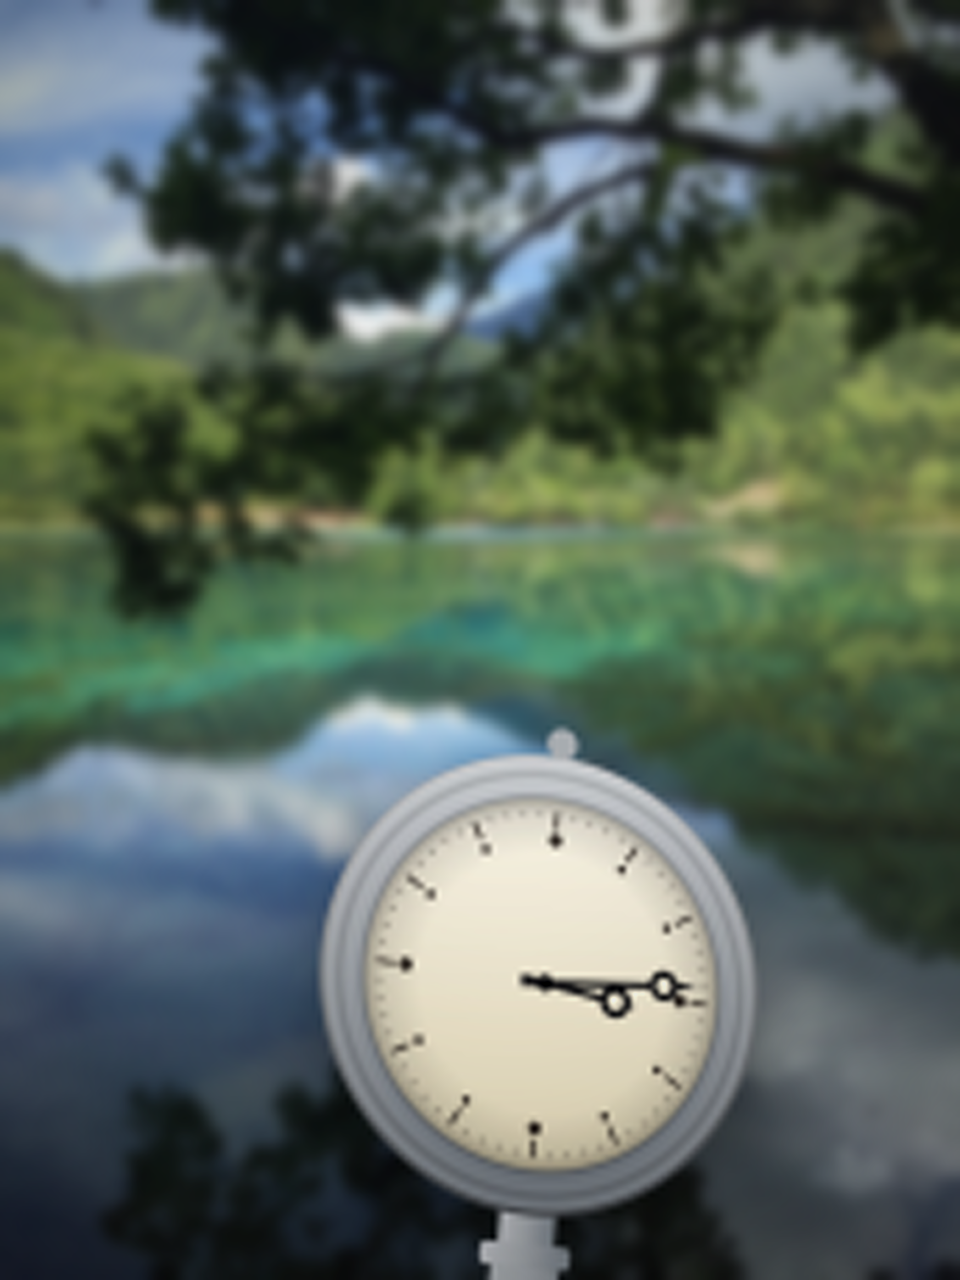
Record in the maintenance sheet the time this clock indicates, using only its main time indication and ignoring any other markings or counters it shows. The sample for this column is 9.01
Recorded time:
3.14
